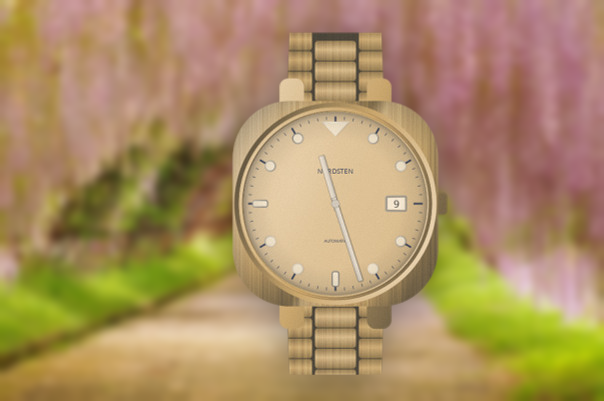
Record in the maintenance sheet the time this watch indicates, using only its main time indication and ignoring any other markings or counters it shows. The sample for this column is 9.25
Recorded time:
11.27
